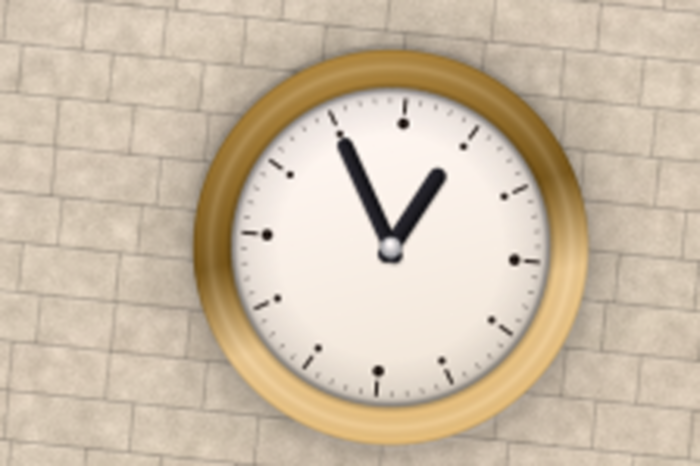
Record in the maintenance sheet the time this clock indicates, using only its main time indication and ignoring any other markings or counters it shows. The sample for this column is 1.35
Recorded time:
12.55
